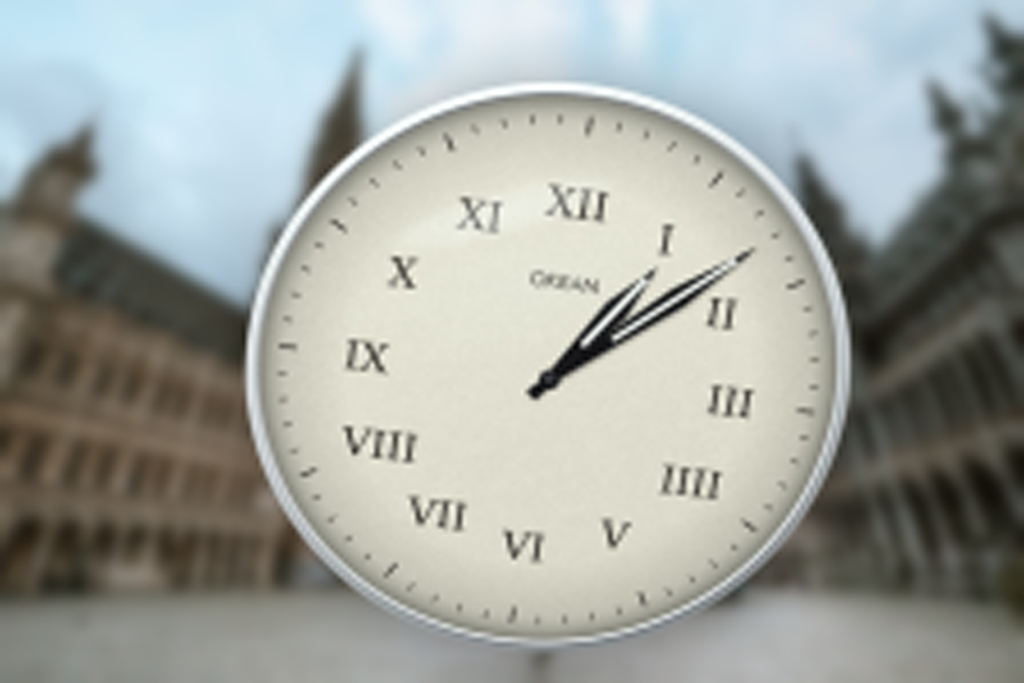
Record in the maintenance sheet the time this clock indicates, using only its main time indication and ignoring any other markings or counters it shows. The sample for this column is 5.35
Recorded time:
1.08
